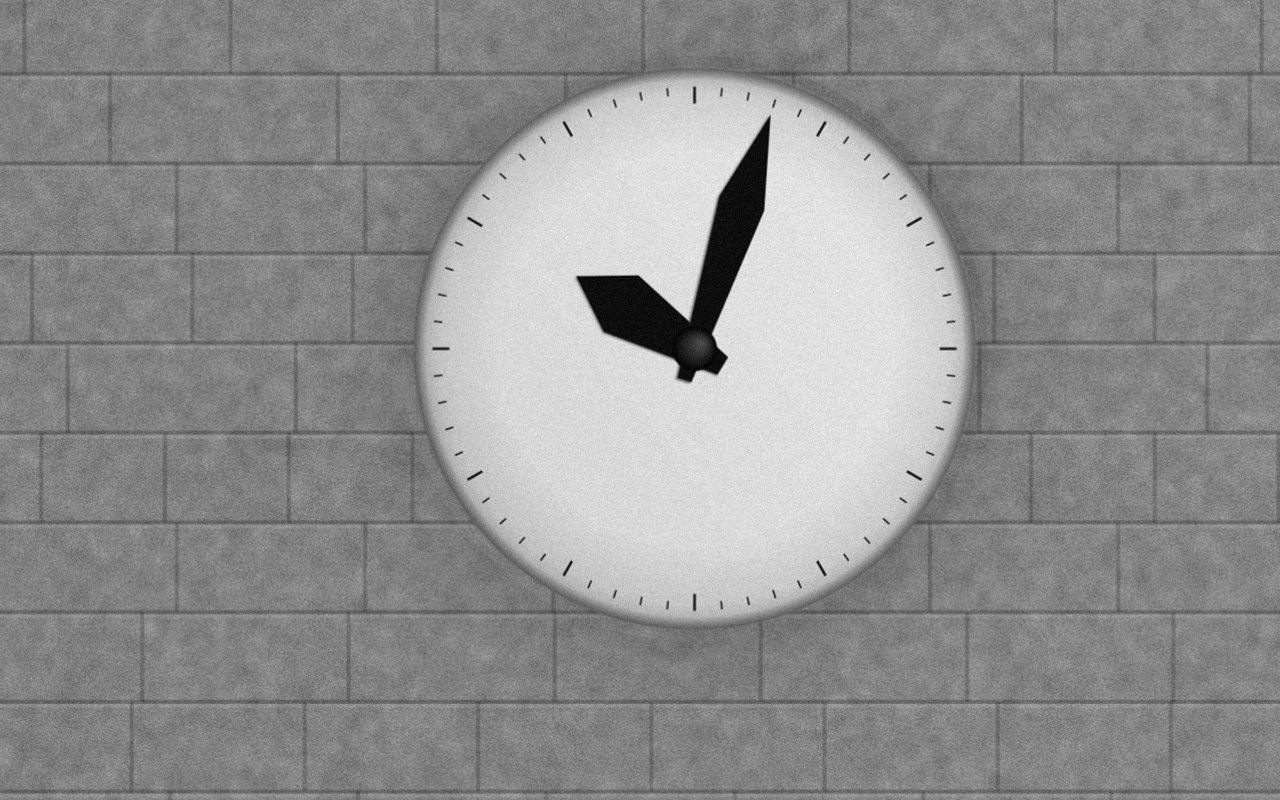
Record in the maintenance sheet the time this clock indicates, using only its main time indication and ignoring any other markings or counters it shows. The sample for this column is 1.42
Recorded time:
10.03
